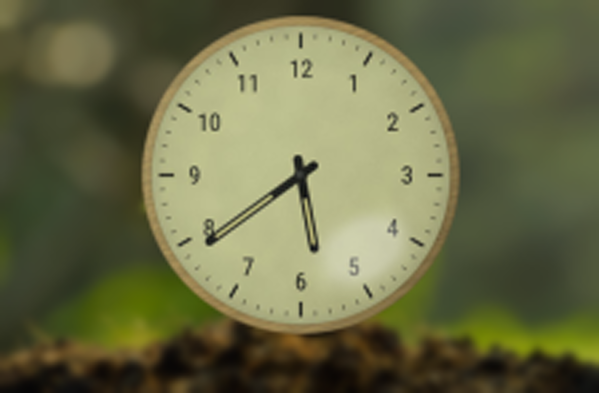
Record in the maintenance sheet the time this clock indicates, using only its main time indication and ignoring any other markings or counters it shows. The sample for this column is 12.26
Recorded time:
5.39
